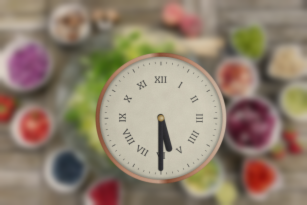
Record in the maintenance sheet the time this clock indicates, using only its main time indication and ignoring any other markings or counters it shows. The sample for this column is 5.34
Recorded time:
5.30
